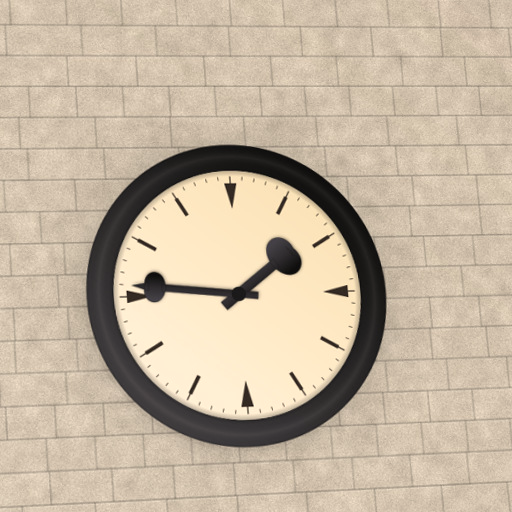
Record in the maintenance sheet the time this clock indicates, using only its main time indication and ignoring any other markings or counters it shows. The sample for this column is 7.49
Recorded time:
1.46
